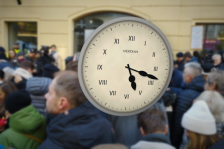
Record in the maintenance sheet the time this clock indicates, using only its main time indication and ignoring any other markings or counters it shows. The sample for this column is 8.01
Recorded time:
5.18
